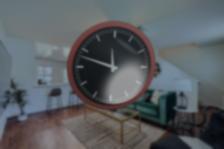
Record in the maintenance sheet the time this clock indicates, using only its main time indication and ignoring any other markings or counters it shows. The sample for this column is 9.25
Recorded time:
11.48
